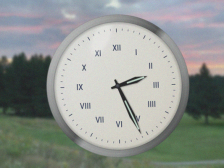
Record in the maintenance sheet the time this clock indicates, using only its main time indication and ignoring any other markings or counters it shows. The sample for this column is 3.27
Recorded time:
2.26
